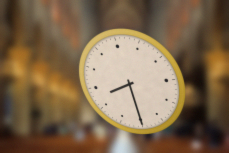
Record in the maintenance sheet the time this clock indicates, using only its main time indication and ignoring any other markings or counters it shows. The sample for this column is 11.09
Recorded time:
8.30
